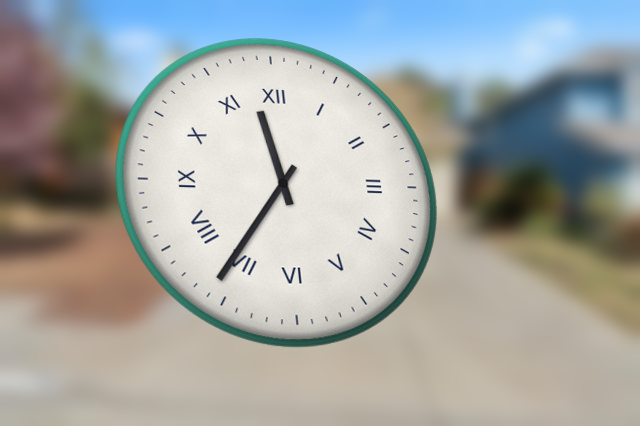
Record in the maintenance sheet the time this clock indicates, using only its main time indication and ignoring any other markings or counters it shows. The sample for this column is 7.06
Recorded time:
11.36
